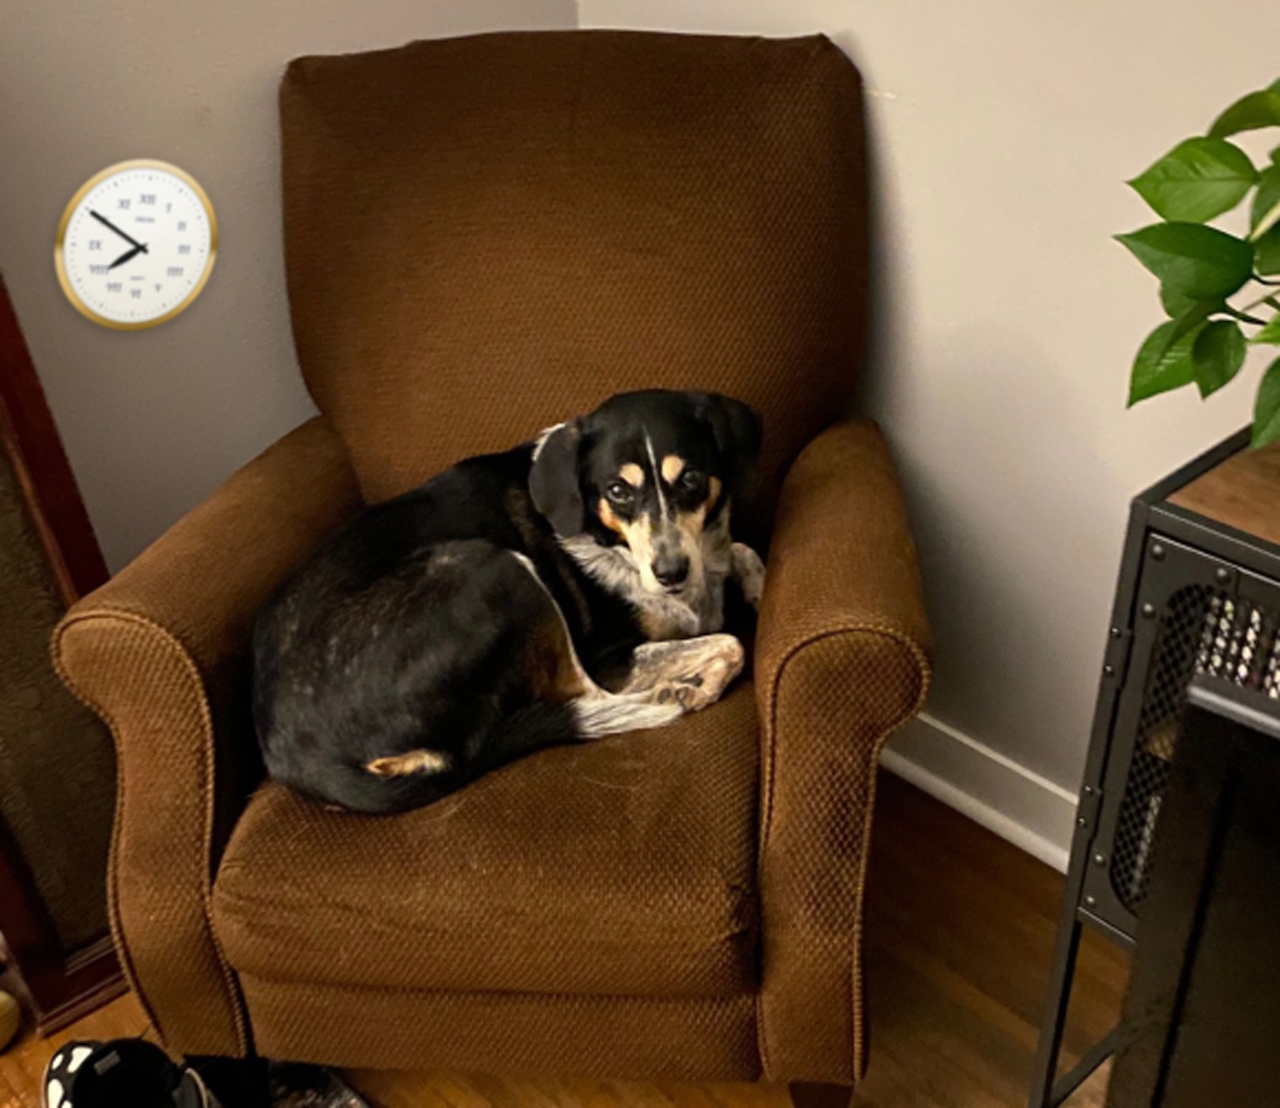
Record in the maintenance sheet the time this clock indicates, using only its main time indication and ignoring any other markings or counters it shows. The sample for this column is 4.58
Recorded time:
7.50
